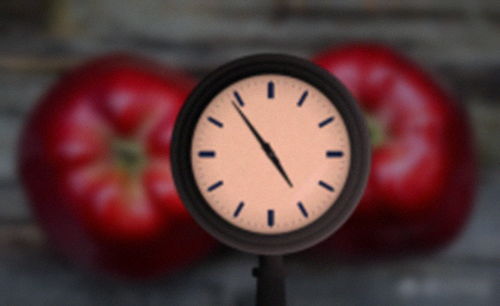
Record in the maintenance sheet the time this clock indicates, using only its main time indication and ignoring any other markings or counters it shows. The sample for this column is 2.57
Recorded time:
4.54
